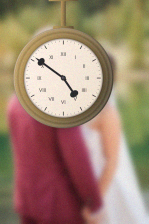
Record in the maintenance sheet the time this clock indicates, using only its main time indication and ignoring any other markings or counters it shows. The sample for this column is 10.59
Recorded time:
4.51
